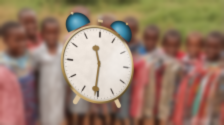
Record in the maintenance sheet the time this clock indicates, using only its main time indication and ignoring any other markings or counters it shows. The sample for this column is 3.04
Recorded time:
11.31
